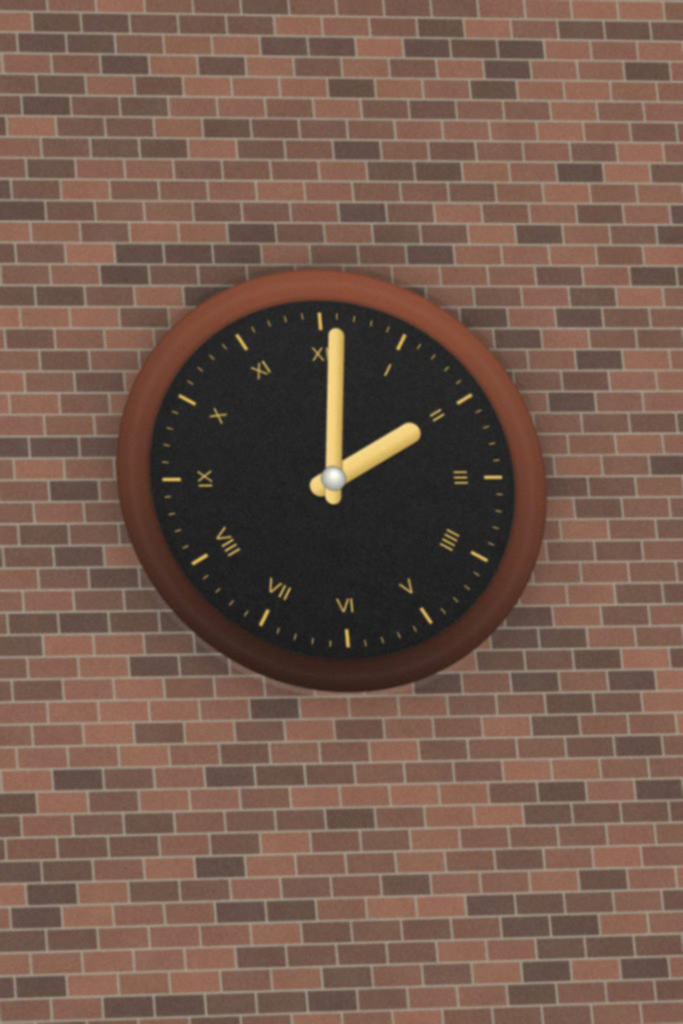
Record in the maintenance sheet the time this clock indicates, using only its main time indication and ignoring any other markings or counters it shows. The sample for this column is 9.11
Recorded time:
2.01
